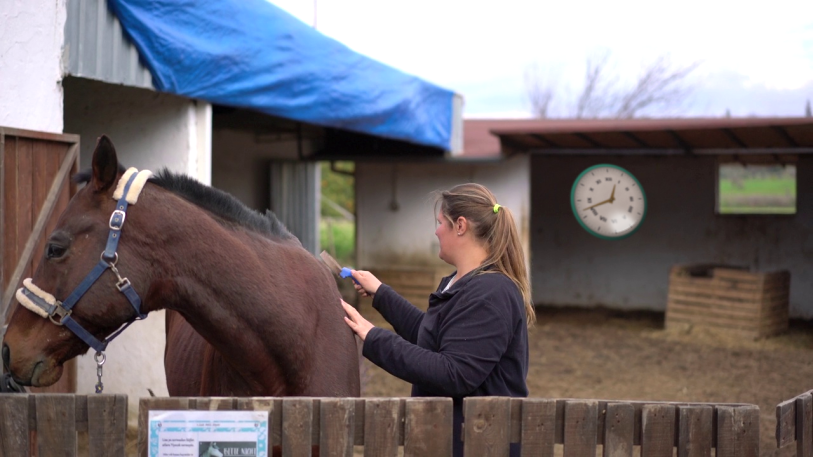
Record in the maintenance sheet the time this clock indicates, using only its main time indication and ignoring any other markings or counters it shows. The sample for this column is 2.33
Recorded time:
12.42
